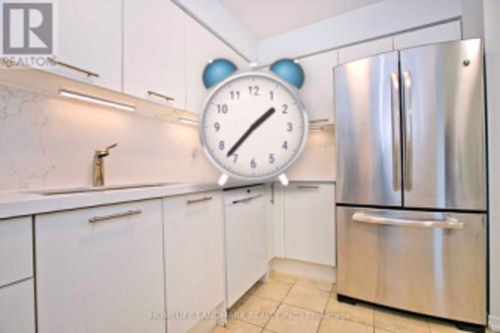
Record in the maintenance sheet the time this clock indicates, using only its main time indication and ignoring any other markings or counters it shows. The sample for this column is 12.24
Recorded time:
1.37
